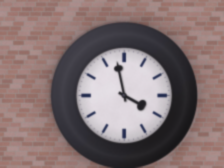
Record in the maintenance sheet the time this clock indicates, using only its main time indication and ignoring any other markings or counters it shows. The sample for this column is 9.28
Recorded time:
3.58
